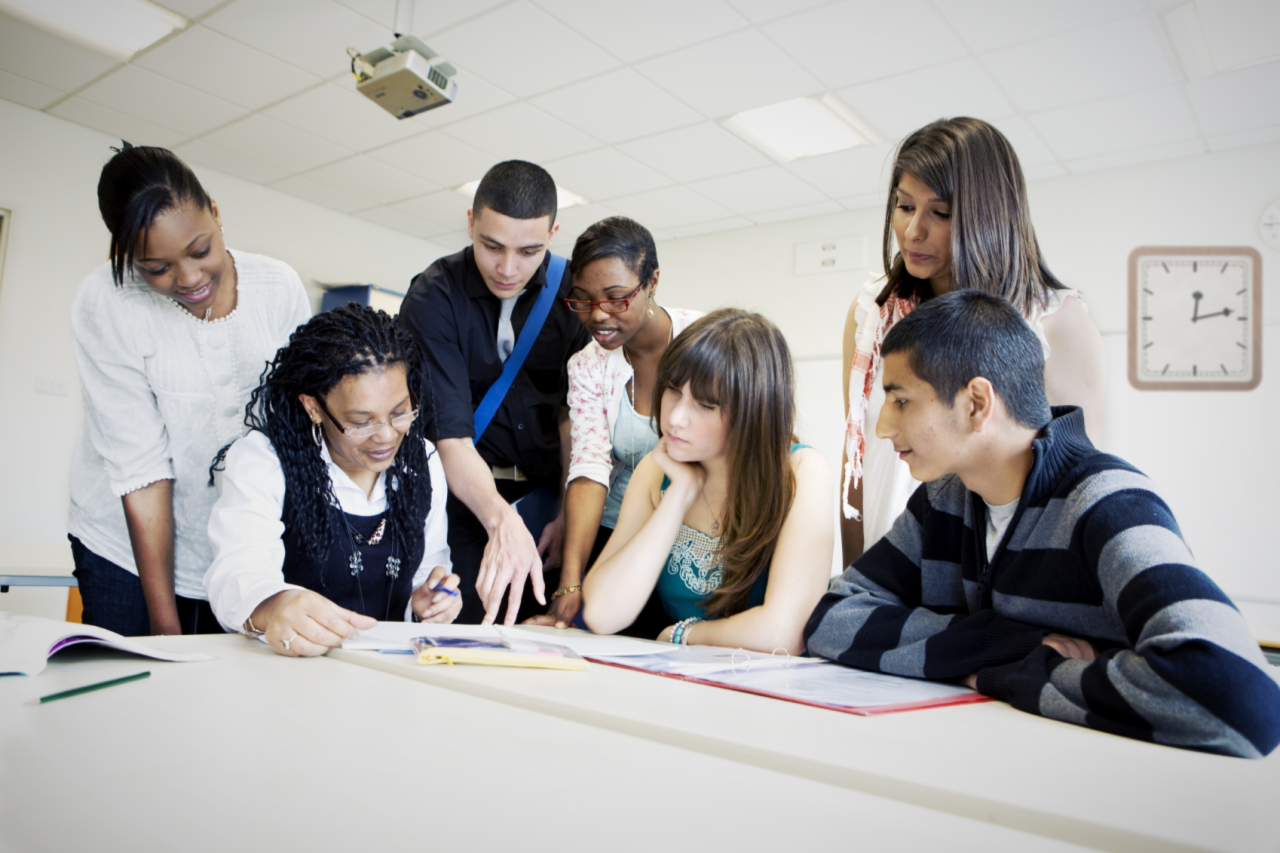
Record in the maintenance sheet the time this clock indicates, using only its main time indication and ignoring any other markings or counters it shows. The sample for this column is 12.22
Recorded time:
12.13
